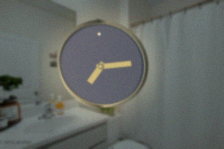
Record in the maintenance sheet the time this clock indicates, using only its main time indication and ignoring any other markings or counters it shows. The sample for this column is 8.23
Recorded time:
7.14
